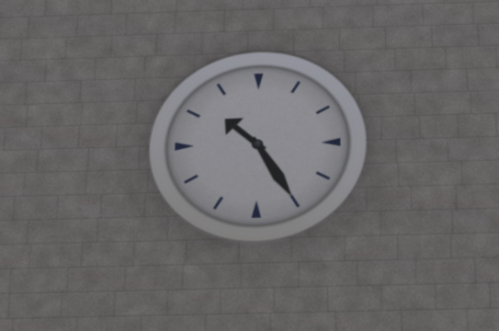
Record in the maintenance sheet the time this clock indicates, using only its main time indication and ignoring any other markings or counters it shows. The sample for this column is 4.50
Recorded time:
10.25
